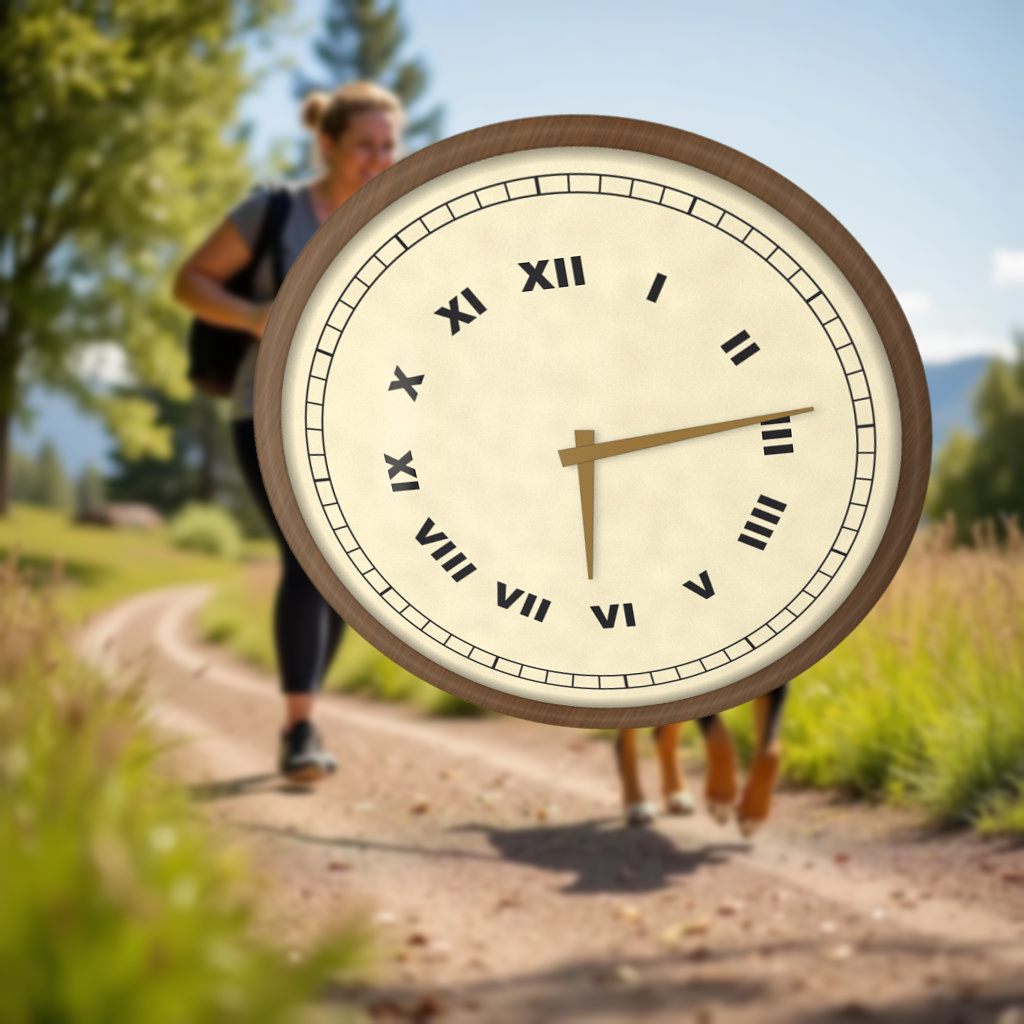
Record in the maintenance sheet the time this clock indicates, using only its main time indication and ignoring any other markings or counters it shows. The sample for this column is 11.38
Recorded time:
6.14
